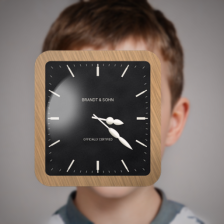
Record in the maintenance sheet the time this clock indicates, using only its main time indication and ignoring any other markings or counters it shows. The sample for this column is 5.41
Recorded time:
3.22
